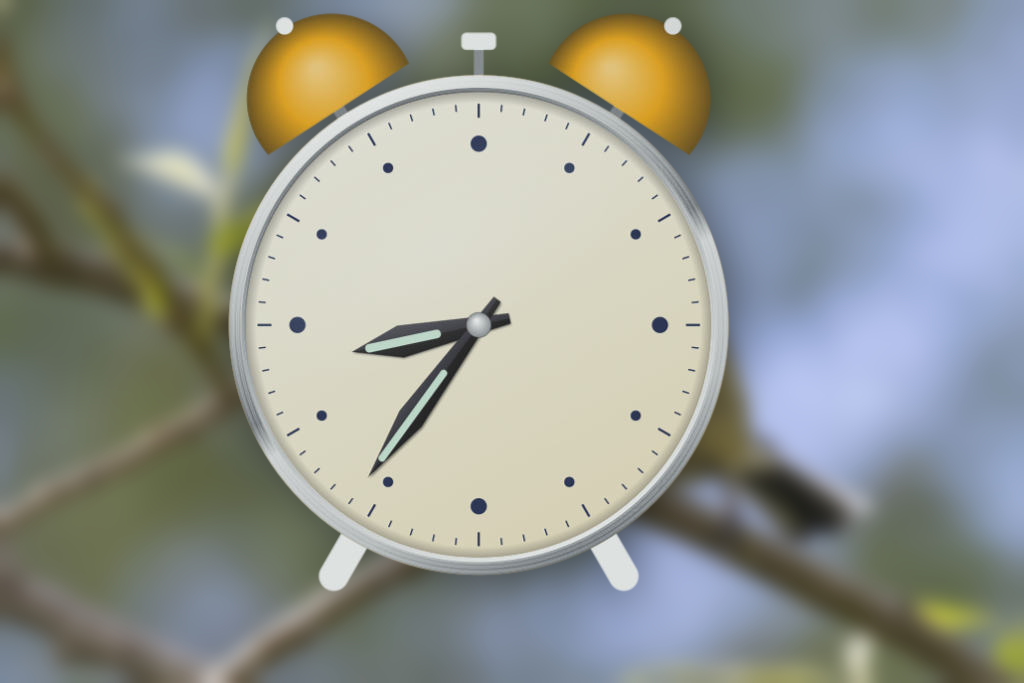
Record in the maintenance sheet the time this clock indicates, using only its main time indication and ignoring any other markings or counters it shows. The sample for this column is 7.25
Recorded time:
8.36
